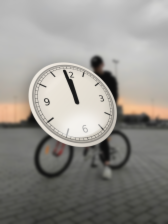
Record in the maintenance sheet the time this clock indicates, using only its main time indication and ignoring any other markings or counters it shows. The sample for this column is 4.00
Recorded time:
11.59
